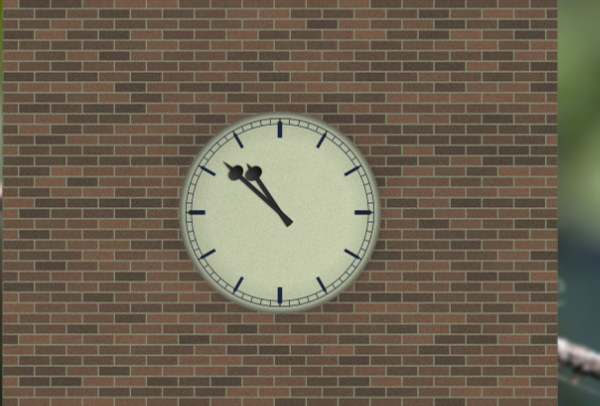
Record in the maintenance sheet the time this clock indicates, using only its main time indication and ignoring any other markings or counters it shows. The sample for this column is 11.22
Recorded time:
10.52
